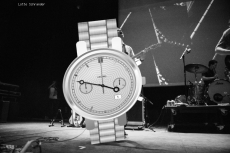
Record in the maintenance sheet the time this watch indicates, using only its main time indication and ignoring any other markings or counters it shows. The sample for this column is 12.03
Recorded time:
3.48
